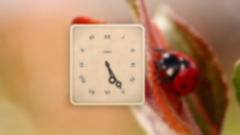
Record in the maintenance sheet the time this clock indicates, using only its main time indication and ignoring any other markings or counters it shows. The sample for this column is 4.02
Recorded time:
5.25
